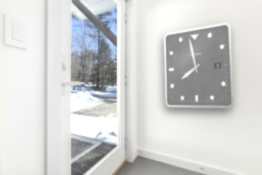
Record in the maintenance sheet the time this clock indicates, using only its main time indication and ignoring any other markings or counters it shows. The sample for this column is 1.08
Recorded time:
7.58
